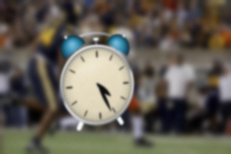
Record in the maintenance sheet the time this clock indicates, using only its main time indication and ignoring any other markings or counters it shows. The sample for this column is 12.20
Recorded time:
4.26
